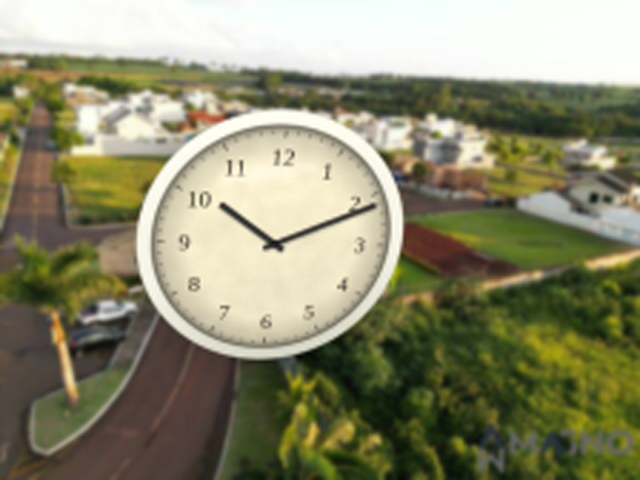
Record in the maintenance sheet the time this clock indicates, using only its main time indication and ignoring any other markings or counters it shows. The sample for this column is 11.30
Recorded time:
10.11
